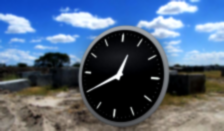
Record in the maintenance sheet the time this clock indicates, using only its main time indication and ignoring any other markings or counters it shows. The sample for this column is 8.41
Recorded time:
12.40
